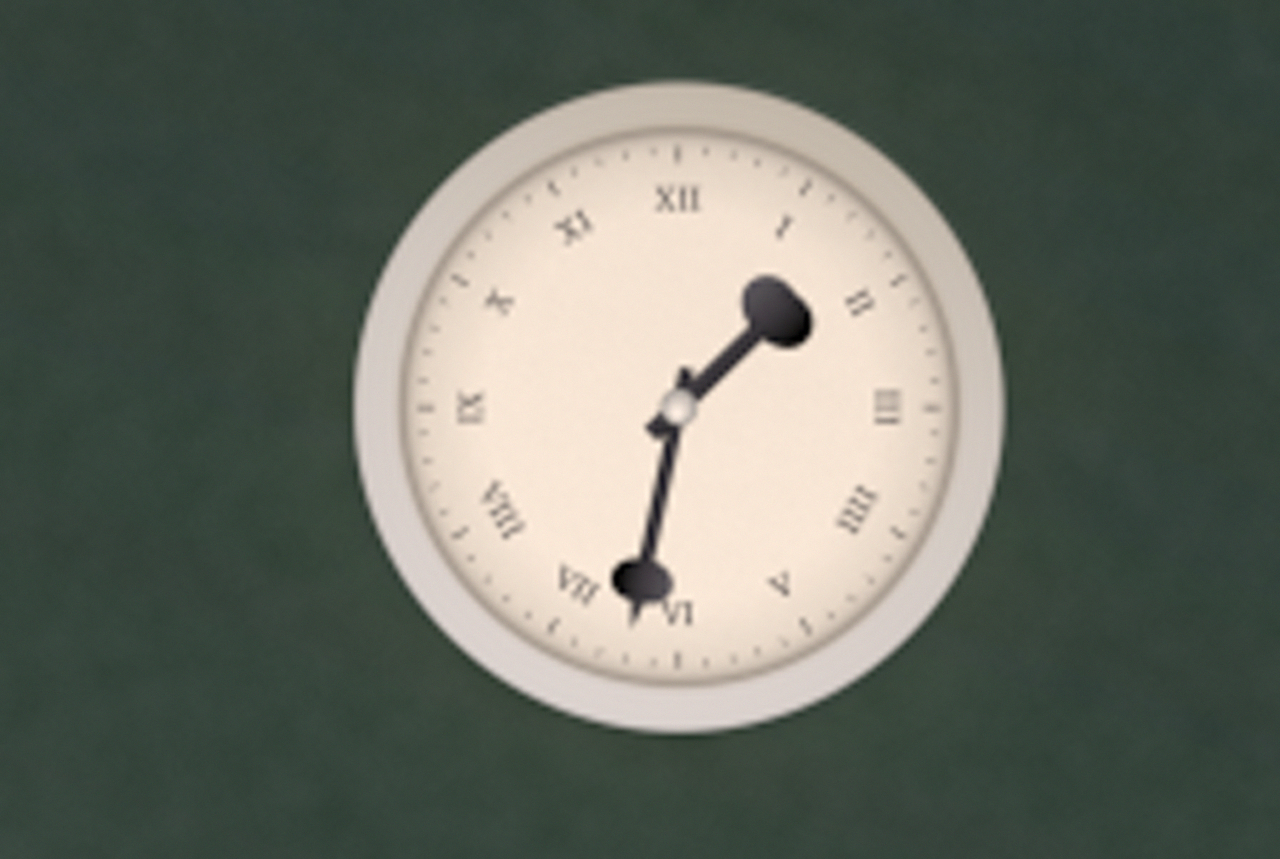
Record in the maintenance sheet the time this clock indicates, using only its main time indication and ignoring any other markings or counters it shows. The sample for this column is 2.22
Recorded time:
1.32
